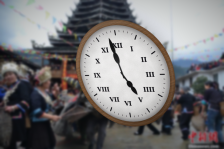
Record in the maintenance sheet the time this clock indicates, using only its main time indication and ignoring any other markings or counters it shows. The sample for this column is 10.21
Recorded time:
4.58
